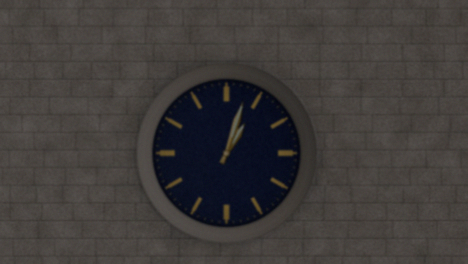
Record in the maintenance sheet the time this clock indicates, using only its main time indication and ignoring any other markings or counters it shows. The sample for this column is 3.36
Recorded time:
1.03
